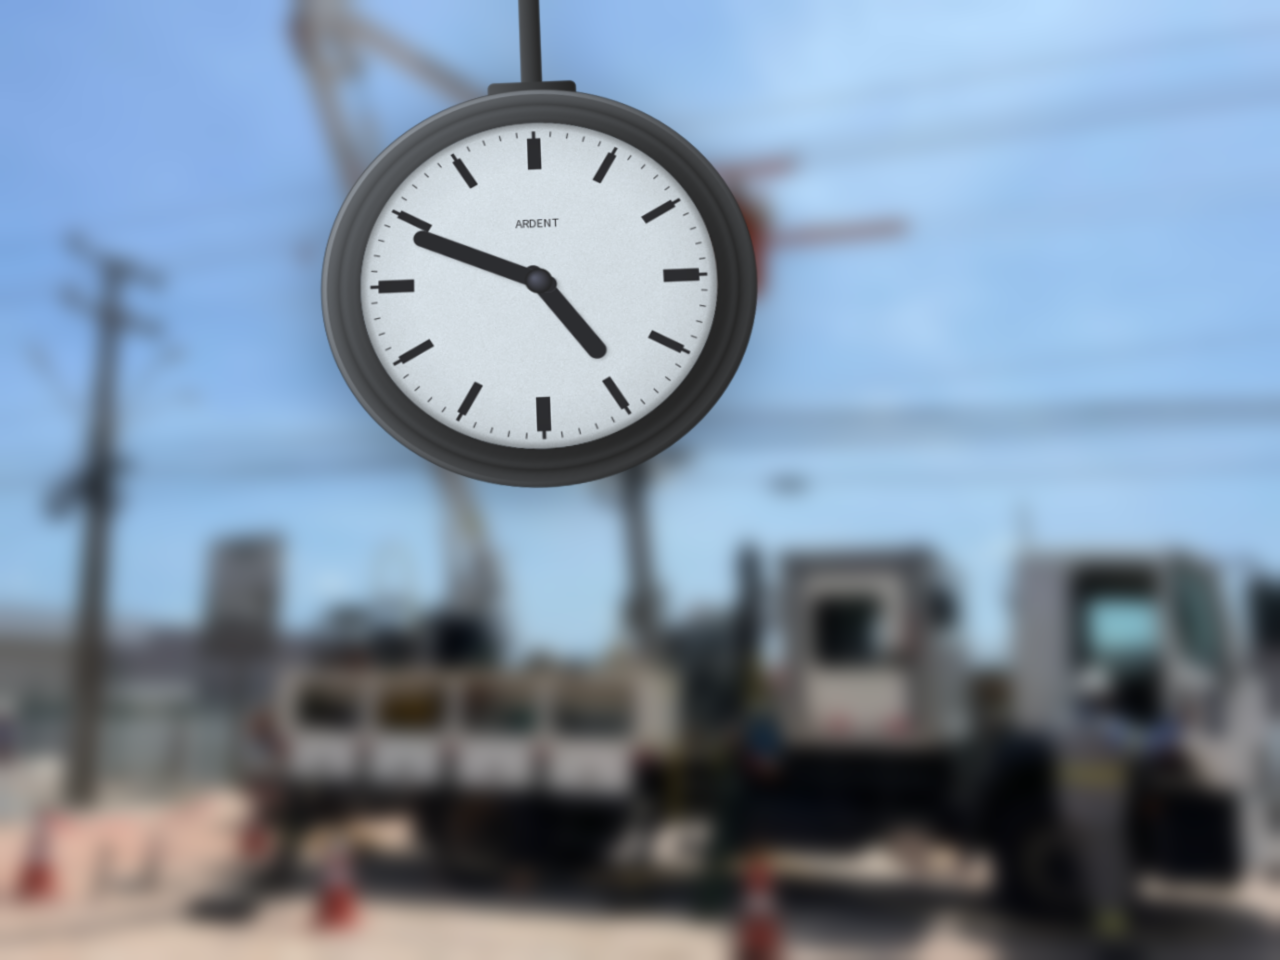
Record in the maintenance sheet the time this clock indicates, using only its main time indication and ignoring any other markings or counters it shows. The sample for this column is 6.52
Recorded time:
4.49
